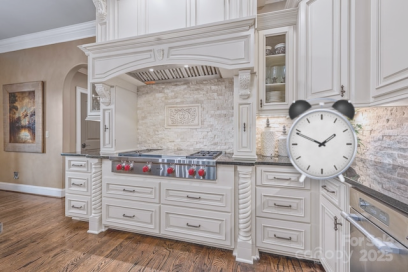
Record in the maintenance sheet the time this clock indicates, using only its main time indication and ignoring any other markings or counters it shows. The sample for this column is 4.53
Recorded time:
1.49
